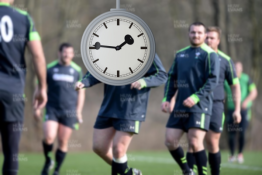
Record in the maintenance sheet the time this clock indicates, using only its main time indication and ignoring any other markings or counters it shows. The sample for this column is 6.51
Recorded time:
1.46
